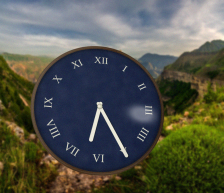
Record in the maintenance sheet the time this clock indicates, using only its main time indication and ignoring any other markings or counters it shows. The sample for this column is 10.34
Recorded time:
6.25
